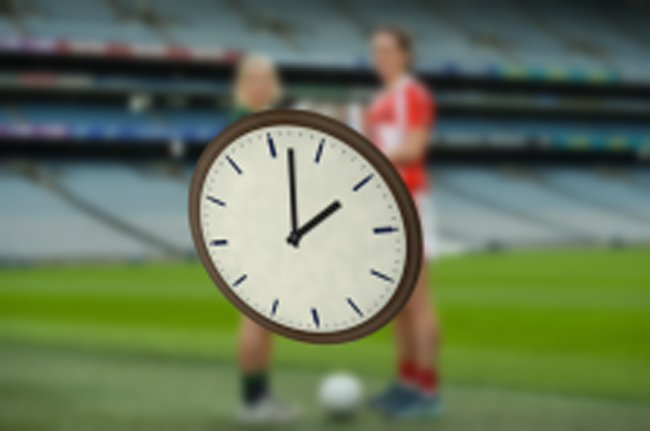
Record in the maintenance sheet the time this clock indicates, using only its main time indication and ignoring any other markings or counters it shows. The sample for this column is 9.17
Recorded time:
2.02
